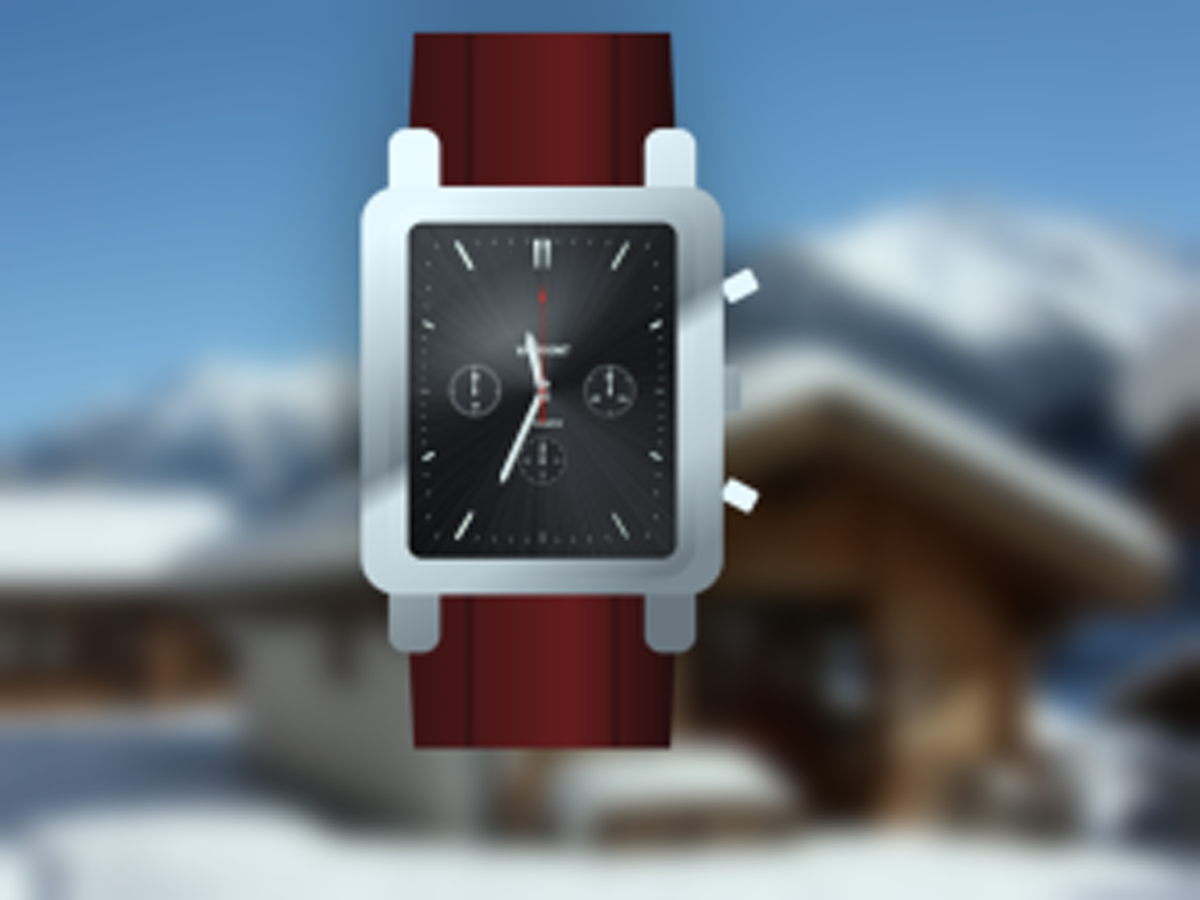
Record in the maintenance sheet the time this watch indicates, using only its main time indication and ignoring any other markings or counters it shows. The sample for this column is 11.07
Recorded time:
11.34
